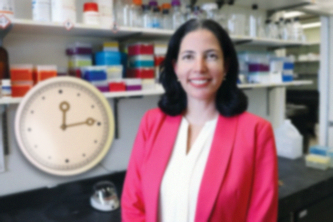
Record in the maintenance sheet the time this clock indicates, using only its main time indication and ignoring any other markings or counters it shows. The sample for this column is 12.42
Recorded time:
12.14
